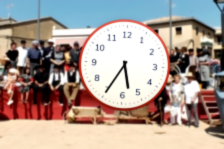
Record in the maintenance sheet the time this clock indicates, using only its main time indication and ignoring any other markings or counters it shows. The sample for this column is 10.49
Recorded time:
5.35
